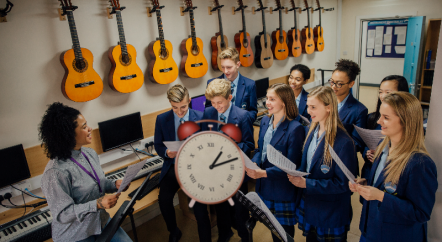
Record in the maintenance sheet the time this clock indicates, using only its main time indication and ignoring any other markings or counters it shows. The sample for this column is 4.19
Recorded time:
1.12
